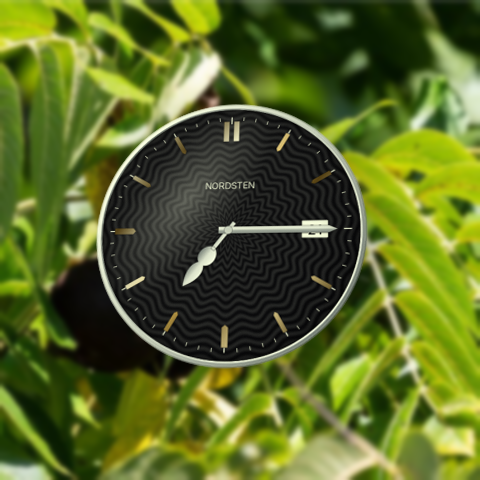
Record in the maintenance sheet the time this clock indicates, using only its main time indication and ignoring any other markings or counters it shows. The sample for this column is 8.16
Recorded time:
7.15
